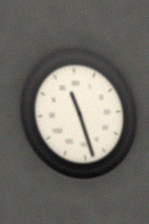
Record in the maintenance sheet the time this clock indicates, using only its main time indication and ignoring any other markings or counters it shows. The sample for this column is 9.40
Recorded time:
11.28
